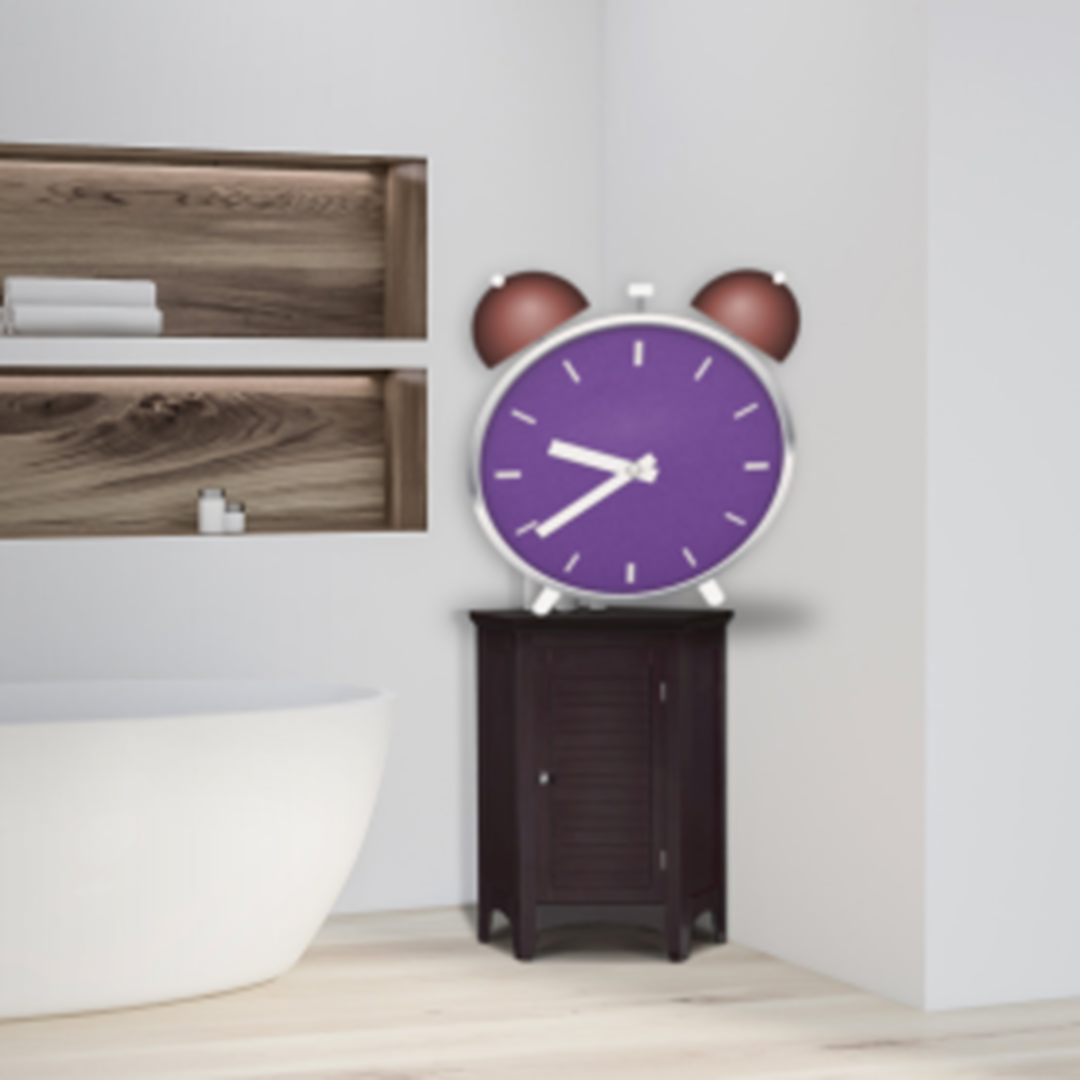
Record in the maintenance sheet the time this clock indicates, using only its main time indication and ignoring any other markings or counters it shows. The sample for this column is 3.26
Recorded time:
9.39
